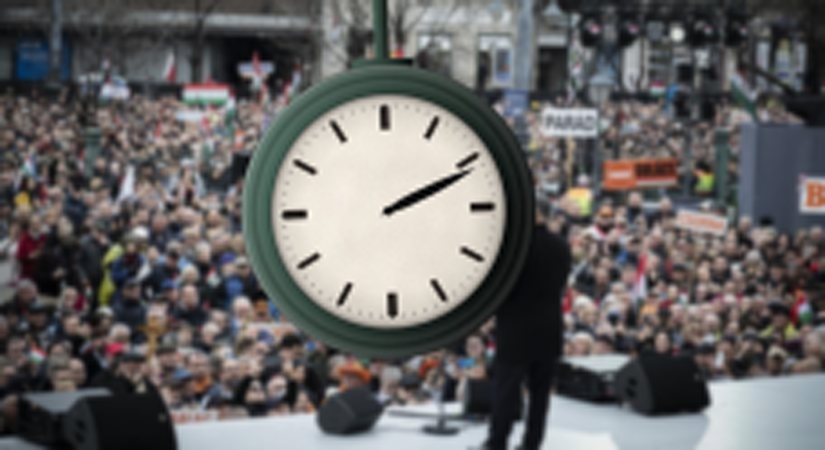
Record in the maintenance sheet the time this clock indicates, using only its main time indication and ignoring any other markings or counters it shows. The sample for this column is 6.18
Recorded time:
2.11
